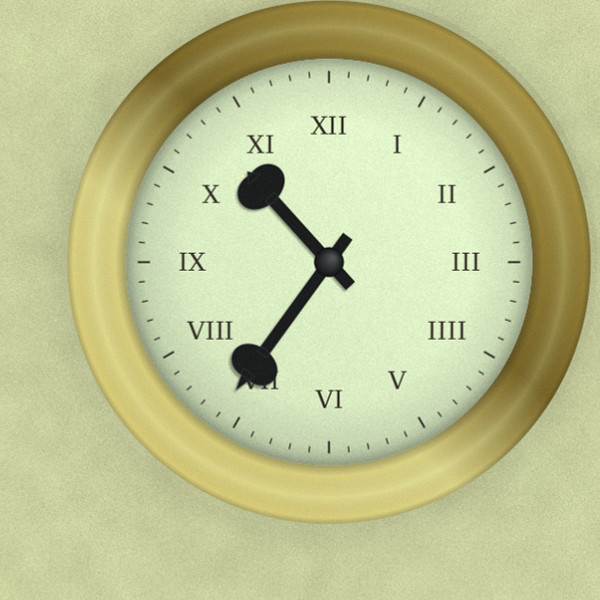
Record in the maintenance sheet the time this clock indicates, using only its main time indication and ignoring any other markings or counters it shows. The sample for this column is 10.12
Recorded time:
10.36
